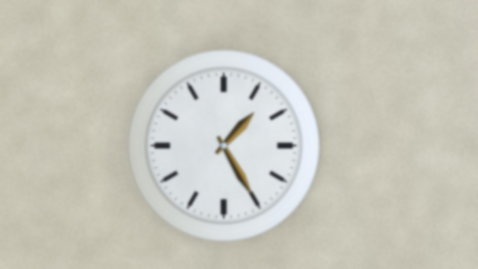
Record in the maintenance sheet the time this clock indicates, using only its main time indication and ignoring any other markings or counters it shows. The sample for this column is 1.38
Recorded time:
1.25
